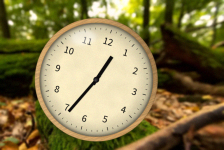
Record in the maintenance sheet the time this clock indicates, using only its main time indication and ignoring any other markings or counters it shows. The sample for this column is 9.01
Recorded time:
12.34
